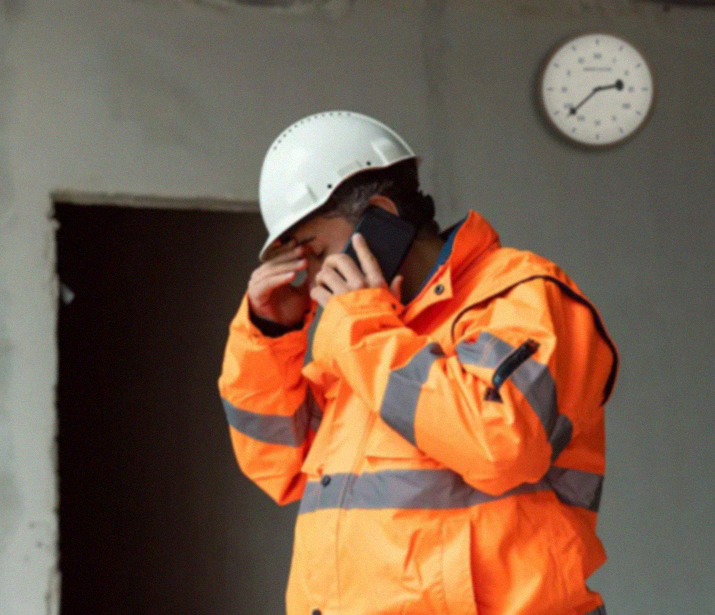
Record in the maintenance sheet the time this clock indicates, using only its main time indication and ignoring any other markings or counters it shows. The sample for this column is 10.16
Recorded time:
2.38
